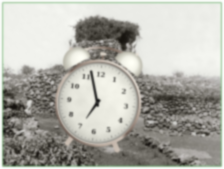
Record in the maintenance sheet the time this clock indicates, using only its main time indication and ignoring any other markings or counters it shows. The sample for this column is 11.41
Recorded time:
6.57
